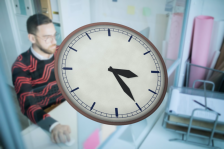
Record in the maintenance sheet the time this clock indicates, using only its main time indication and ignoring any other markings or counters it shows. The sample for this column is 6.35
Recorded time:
3.25
